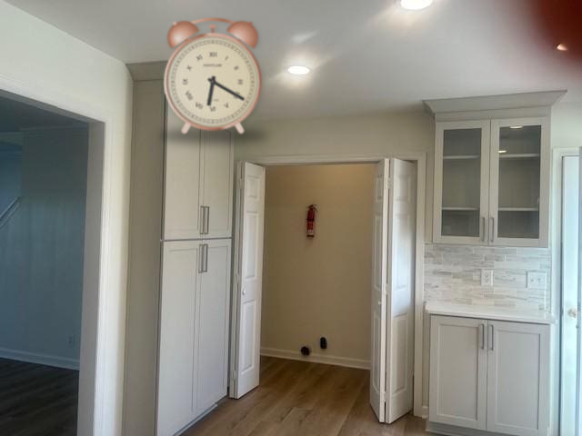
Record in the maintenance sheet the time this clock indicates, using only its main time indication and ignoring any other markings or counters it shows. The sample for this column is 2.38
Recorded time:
6.20
